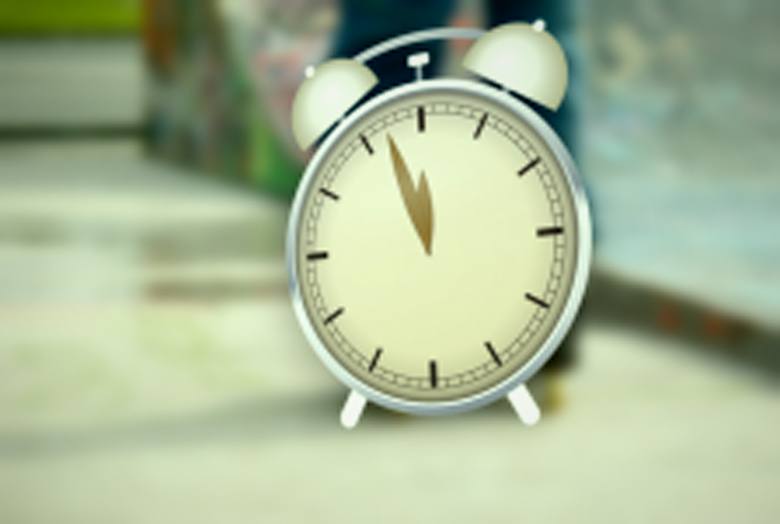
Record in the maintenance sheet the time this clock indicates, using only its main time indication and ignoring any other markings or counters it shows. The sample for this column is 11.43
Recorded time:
11.57
